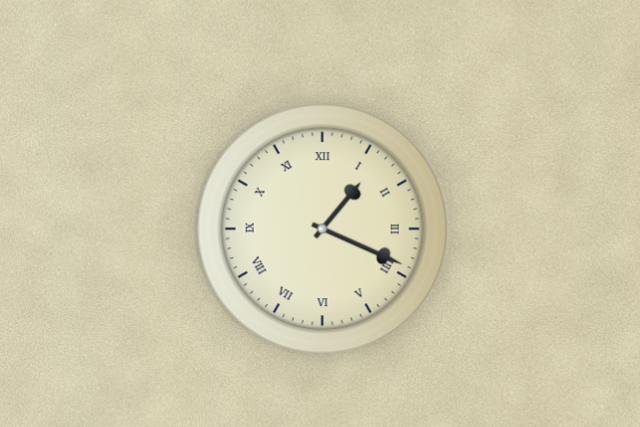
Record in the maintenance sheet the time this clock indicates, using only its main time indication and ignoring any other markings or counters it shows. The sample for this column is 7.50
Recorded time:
1.19
